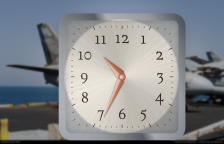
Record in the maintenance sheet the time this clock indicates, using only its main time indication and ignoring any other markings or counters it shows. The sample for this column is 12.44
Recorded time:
10.34
